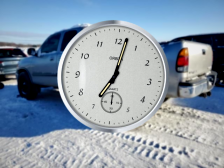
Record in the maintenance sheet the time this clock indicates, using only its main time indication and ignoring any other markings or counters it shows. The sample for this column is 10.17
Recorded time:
7.02
